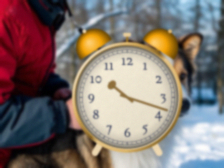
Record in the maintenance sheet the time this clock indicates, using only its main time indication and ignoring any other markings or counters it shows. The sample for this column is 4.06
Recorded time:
10.18
